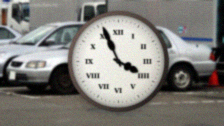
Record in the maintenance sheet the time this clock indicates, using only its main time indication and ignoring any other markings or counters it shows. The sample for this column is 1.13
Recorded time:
3.56
